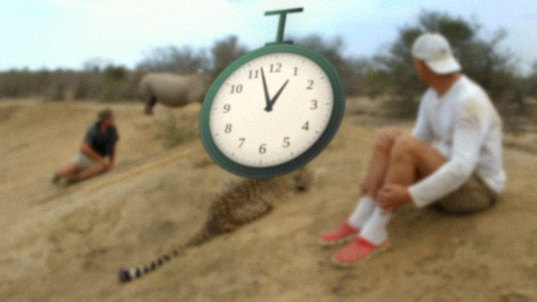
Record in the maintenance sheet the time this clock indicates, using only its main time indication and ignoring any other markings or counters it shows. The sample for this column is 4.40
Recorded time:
12.57
